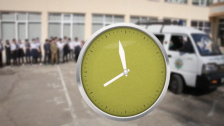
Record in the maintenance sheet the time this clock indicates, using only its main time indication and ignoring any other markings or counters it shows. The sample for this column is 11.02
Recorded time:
7.58
